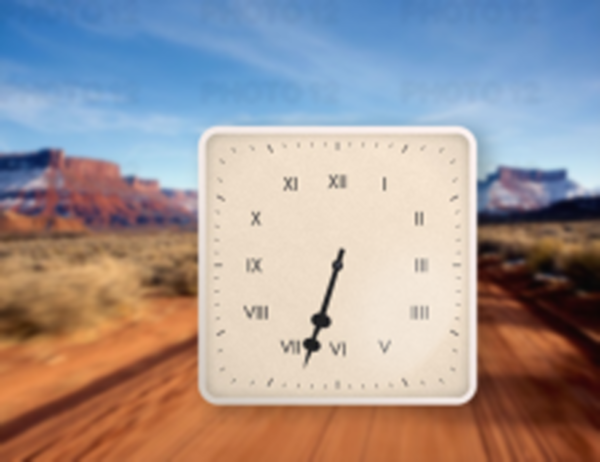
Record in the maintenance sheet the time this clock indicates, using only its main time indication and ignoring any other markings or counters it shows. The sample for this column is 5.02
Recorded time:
6.33
